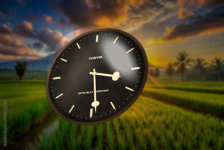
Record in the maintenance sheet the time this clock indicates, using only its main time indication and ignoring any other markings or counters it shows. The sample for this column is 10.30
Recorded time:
3.29
